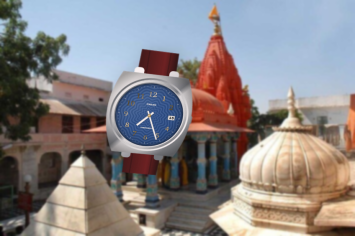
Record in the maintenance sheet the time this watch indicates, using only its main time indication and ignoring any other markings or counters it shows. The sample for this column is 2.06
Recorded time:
7.26
